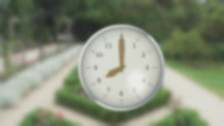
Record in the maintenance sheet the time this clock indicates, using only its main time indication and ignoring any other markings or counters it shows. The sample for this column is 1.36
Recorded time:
8.00
